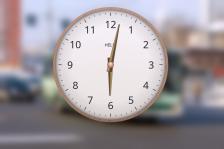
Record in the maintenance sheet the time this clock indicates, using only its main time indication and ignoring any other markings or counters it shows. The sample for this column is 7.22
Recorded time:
6.02
